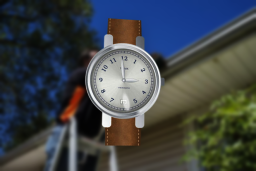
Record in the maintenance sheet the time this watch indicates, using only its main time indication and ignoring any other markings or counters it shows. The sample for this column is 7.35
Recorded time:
2.59
